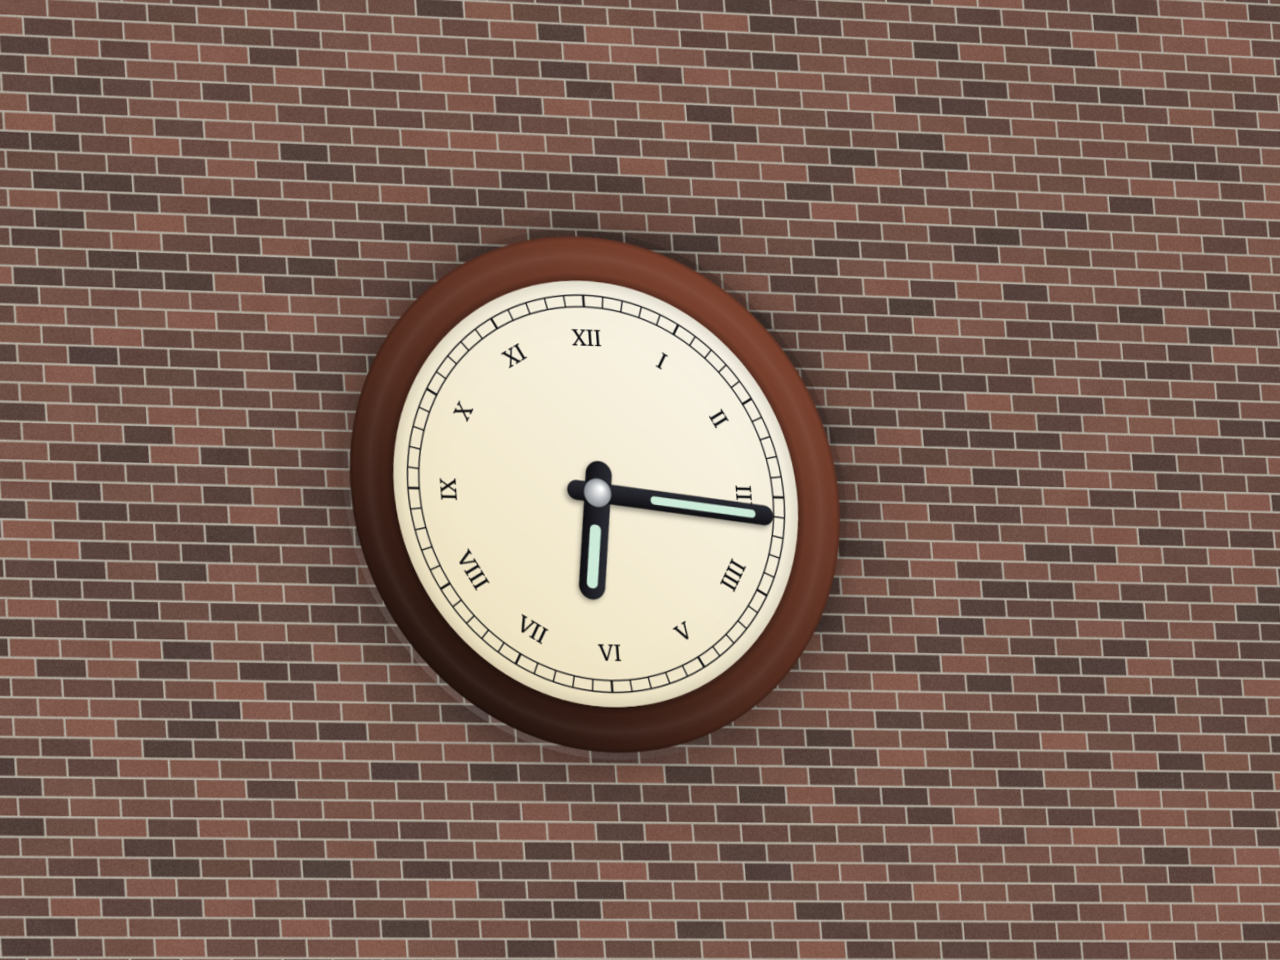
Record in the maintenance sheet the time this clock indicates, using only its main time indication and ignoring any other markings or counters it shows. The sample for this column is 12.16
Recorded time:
6.16
